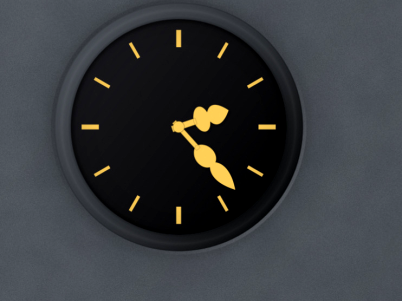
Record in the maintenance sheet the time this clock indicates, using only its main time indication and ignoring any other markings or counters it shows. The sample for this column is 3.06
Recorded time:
2.23
